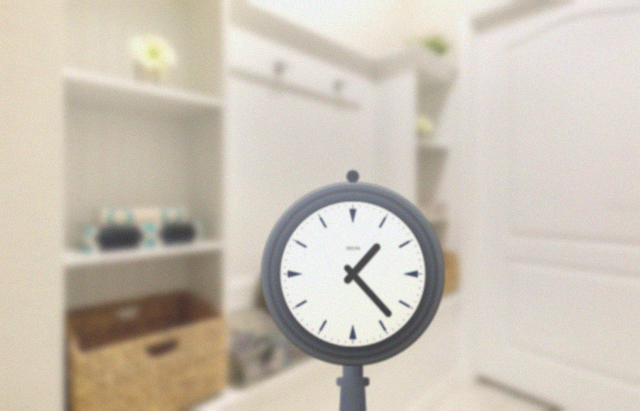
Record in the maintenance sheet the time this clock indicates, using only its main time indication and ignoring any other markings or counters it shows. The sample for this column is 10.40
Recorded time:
1.23
